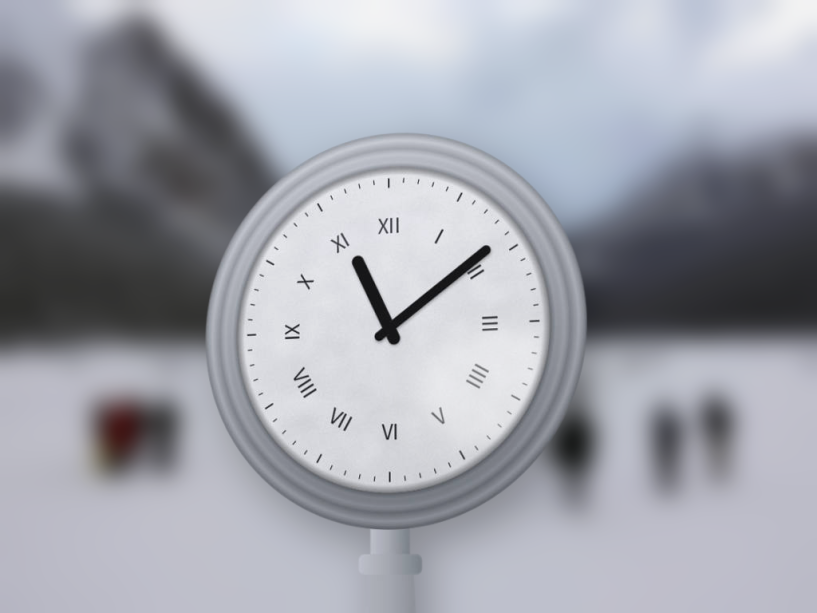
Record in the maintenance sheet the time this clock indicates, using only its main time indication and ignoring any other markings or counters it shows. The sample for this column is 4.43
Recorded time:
11.09
